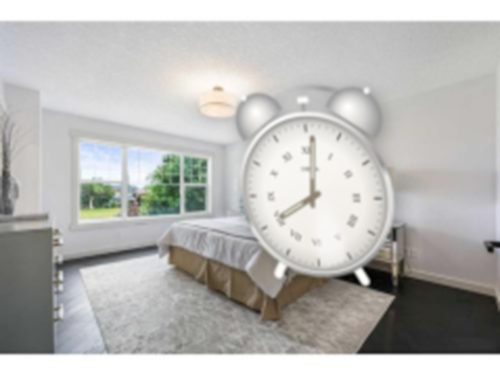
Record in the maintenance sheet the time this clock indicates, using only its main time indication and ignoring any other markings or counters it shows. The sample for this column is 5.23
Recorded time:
8.01
